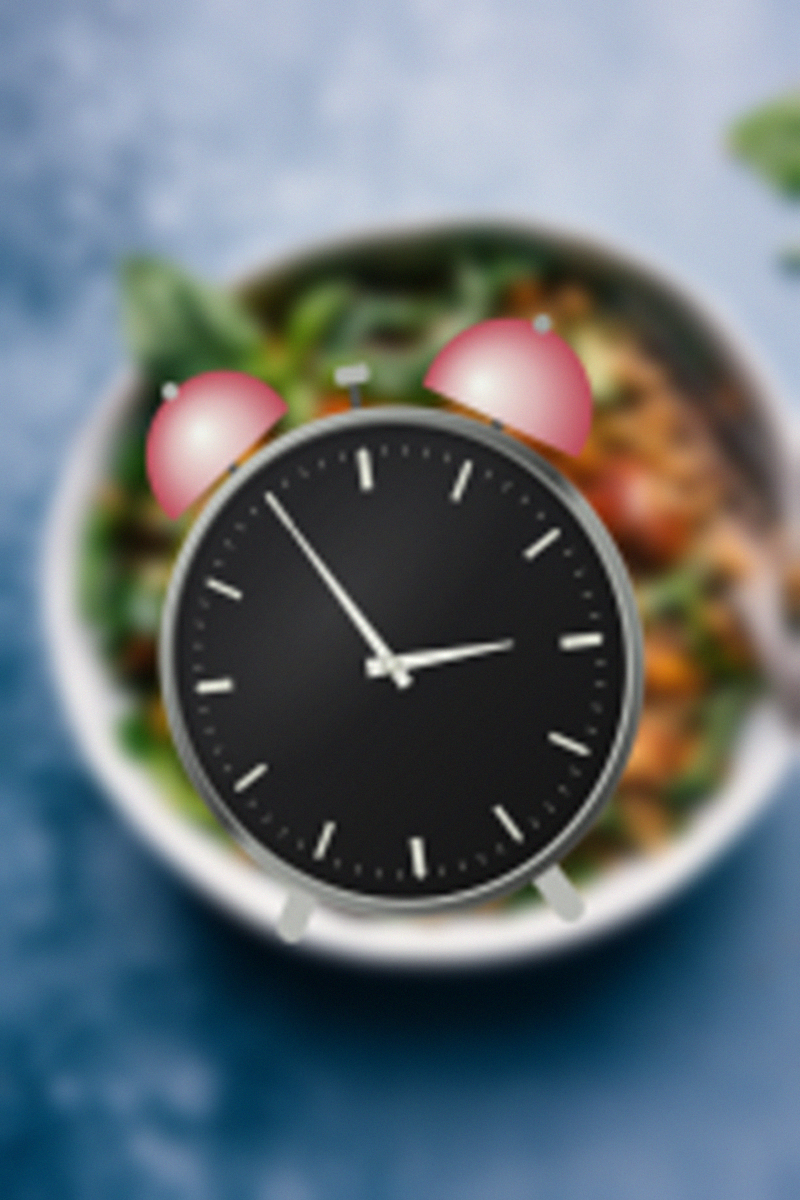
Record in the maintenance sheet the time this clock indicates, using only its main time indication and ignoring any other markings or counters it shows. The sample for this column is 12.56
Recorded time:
2.55
